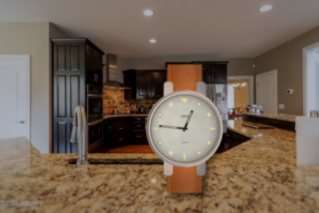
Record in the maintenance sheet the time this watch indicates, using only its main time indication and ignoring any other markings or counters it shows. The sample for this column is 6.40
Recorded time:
12.46
